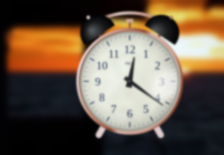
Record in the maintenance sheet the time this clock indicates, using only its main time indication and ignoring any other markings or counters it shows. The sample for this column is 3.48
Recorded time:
12.21
